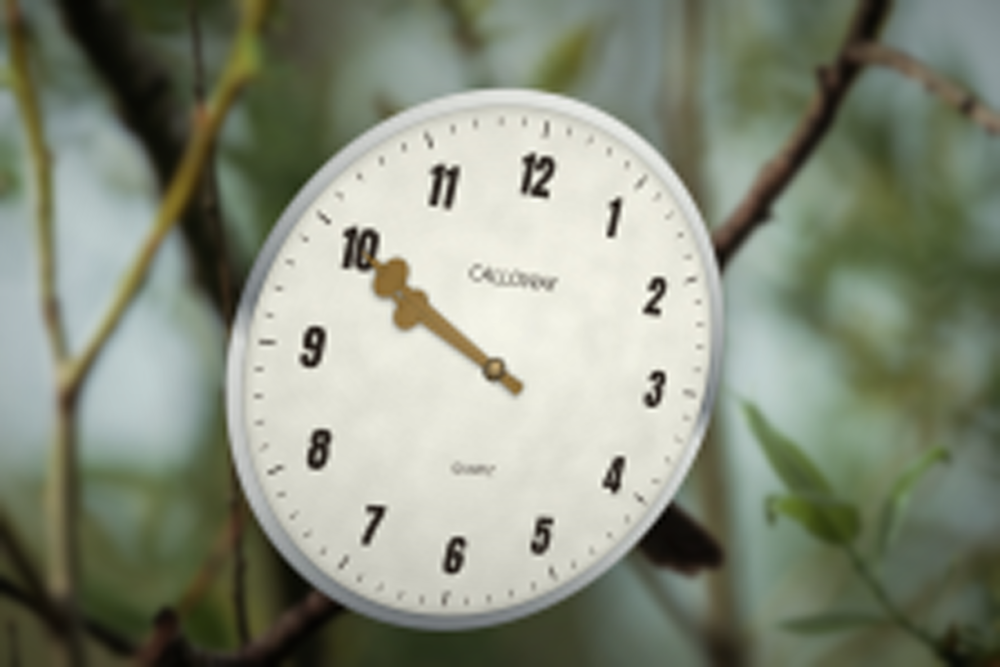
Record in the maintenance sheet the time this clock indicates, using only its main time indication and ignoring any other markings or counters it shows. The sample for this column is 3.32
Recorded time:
9.50
